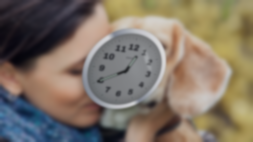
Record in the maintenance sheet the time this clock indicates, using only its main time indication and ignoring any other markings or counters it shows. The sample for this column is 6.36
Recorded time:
12.40
